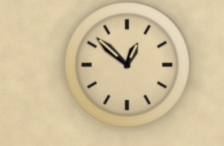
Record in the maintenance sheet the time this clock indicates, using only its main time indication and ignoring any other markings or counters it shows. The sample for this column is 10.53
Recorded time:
12.52
